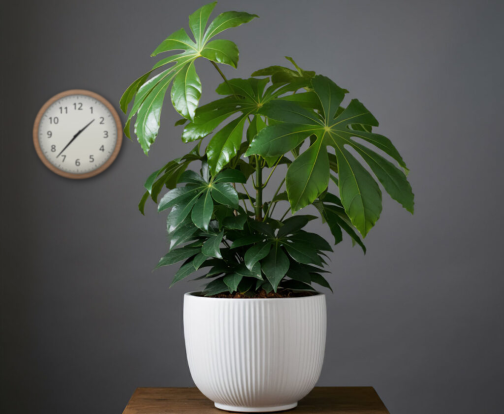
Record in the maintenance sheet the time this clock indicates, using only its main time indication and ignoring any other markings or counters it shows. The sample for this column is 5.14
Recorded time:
1.37
